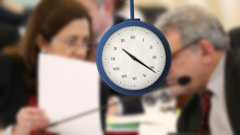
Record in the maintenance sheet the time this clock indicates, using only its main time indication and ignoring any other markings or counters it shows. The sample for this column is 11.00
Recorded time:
10.21
